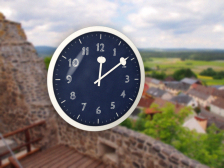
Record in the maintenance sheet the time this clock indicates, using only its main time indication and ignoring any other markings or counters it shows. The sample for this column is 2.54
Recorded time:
12.09
